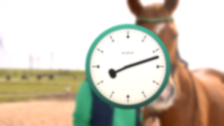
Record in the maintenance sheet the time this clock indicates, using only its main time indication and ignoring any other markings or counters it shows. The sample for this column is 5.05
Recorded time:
8.12
